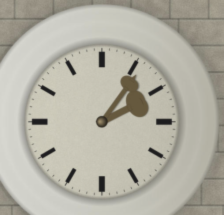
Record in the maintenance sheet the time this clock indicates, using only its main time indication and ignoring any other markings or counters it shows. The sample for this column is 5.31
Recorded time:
2.06
